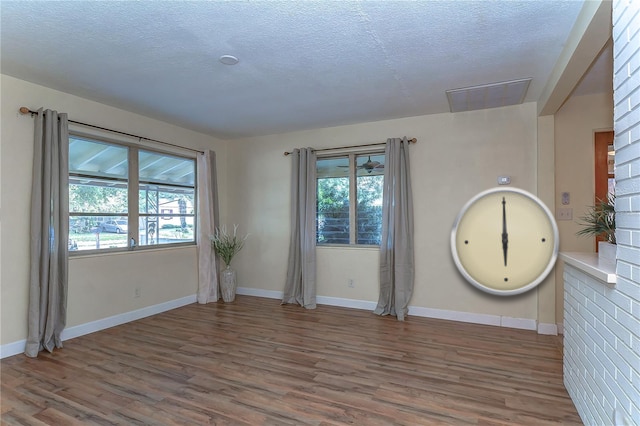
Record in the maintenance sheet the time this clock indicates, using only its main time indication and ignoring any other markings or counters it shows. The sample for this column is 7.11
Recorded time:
6.00
